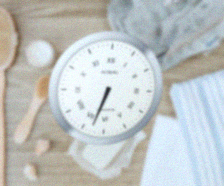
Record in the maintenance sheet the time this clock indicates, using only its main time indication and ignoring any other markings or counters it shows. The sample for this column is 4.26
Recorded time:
6.33
